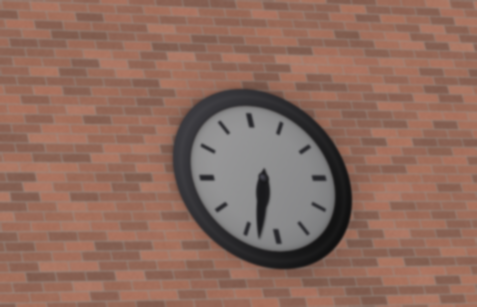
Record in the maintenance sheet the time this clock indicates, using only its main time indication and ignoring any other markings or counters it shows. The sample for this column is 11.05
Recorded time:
6.33
